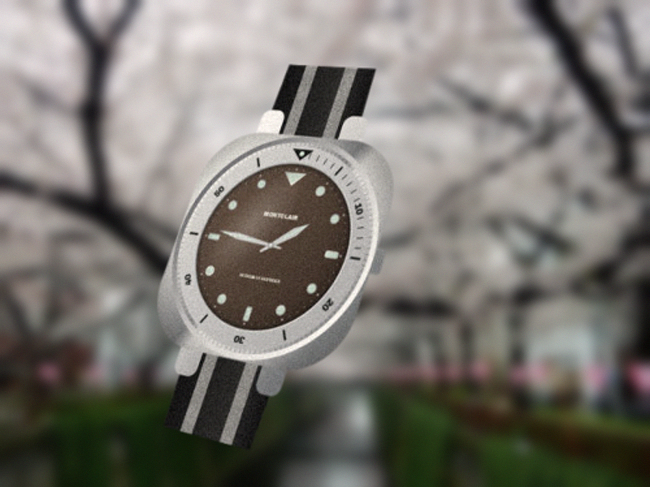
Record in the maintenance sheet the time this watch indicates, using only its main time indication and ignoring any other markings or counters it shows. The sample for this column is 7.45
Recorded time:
1.46
